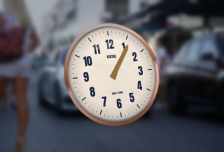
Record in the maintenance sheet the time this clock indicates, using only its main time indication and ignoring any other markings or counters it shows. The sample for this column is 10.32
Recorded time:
1.06
